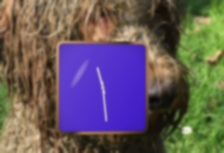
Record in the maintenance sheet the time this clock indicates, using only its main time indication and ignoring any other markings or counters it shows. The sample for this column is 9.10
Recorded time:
11.29
